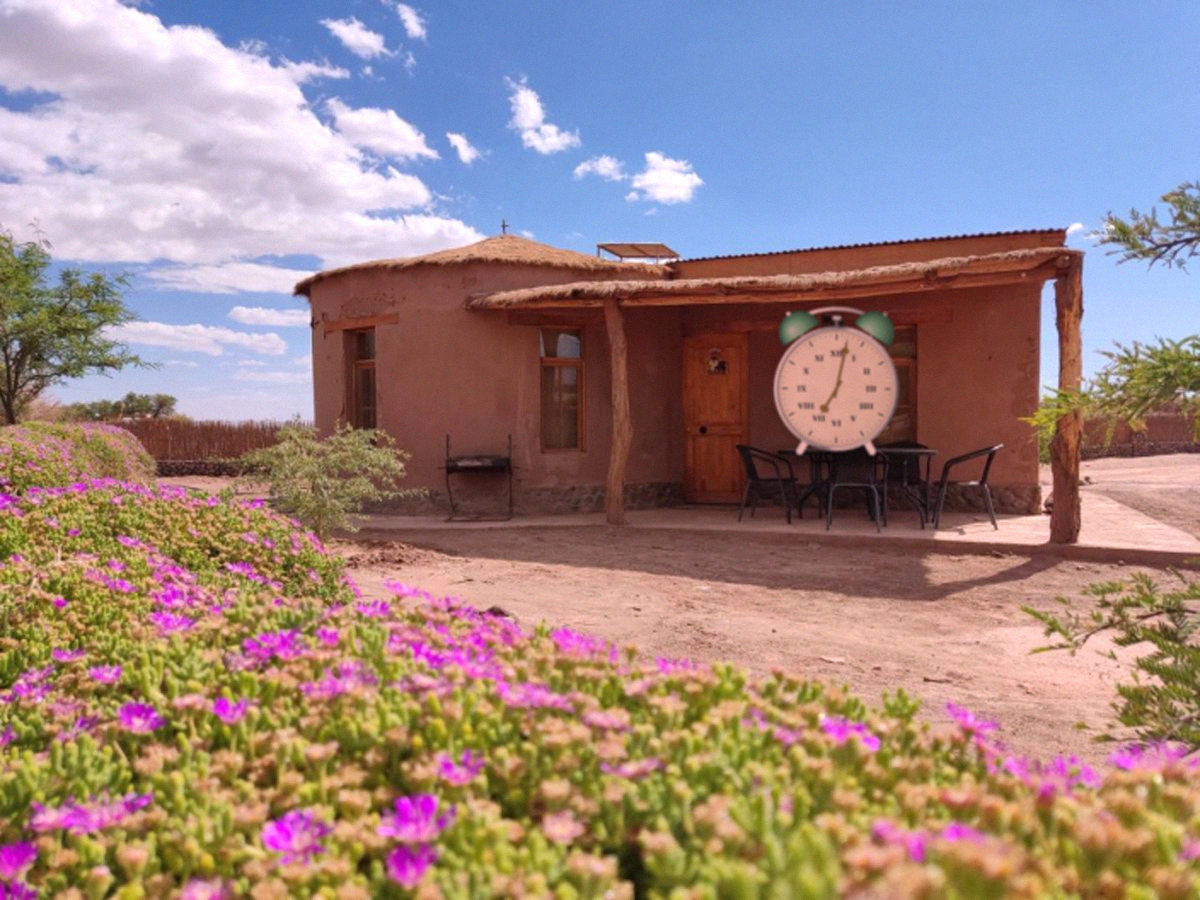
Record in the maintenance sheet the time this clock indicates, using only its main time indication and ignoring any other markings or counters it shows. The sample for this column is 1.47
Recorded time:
7.02
